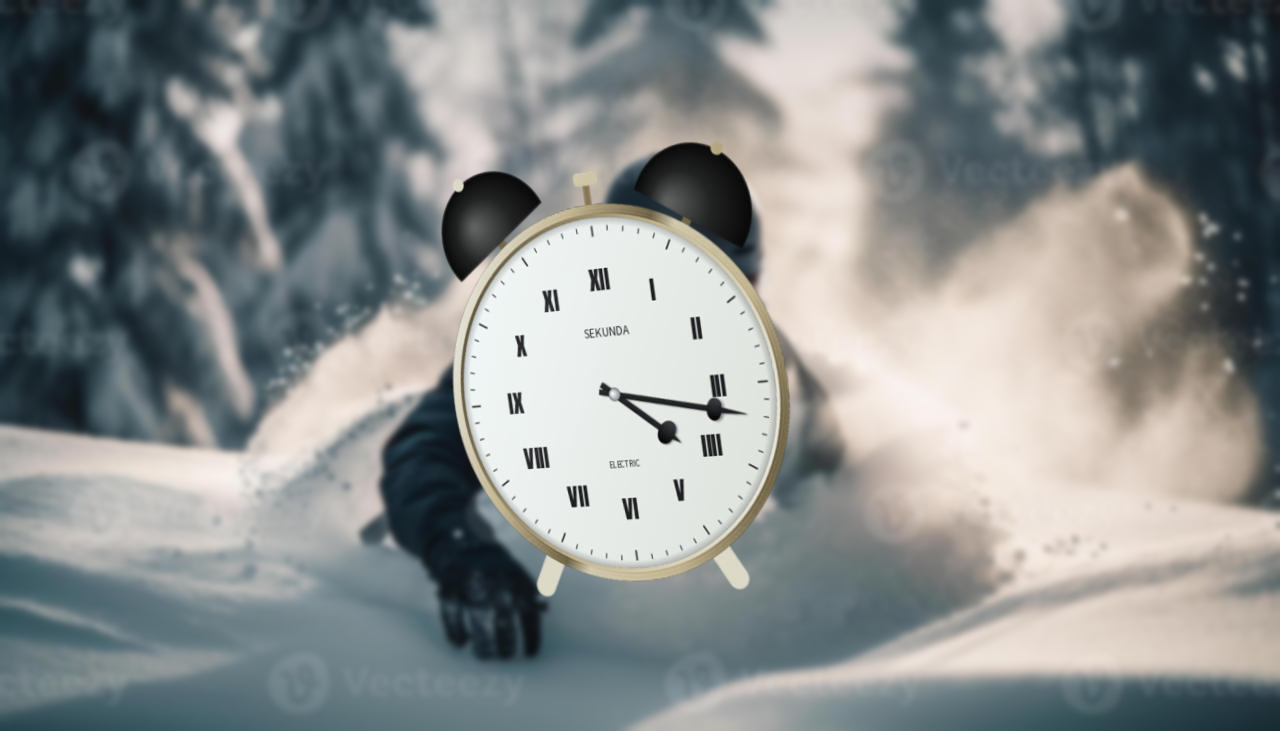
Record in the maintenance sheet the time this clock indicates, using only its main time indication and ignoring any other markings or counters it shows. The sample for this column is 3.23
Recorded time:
4.17
